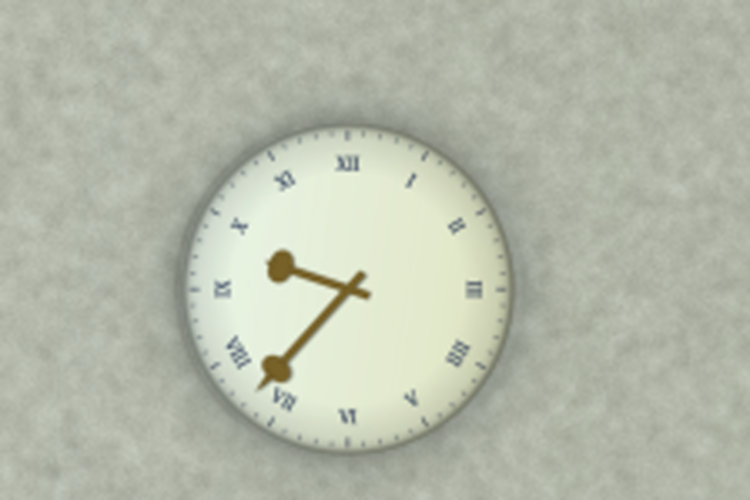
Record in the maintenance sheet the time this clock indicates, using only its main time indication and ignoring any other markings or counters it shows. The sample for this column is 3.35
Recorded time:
9.37
